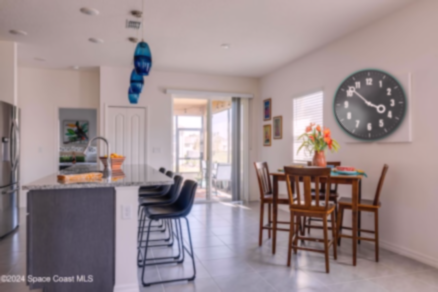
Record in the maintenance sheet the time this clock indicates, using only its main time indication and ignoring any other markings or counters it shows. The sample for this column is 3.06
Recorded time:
3.52
